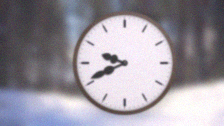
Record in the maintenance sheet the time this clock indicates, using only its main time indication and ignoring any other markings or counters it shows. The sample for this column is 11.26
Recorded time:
9.41
